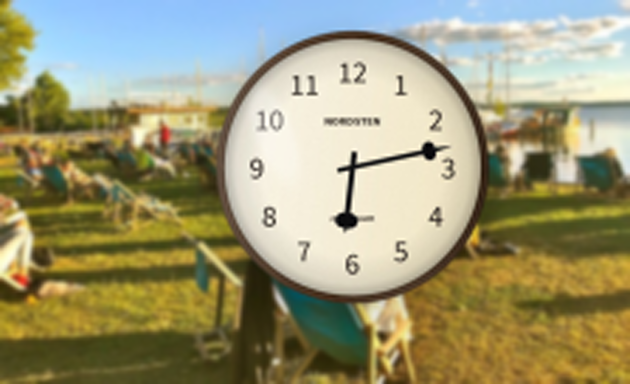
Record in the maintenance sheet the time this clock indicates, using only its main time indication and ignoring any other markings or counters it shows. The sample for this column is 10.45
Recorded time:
6.13
